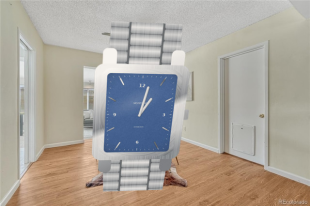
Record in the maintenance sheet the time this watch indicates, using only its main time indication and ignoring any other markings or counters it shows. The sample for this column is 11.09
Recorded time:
1.02
